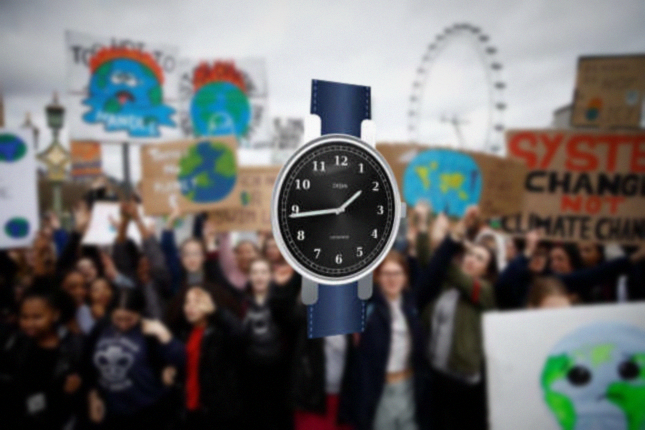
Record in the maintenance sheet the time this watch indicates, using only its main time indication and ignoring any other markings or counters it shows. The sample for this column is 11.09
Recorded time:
1.44
